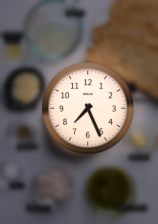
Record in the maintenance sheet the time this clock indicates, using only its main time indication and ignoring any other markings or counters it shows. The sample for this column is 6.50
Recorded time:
7.26
